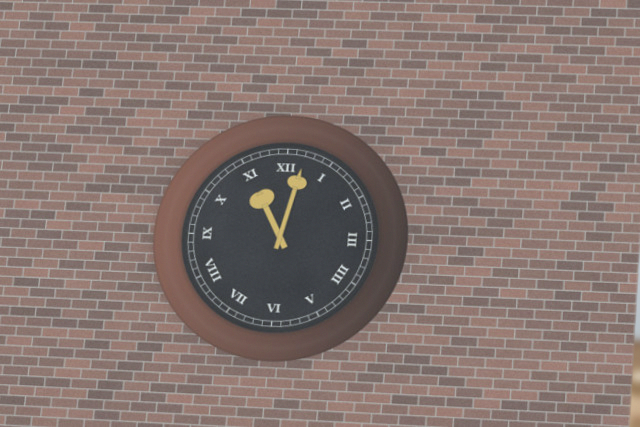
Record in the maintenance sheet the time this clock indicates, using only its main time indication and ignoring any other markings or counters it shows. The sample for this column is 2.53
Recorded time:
11.02
